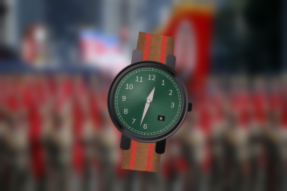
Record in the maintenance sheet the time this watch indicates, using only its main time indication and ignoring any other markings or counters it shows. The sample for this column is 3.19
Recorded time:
12.32
